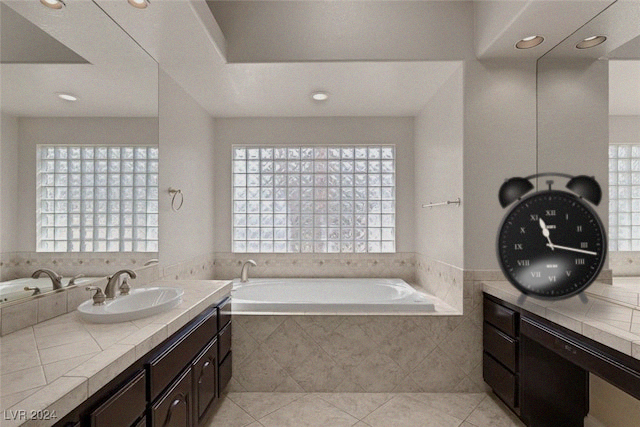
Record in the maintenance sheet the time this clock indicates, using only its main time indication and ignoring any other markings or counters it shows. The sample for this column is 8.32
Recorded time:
11.17
